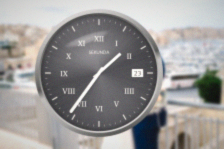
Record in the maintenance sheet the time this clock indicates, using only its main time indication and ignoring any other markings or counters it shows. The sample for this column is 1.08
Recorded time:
1.36
